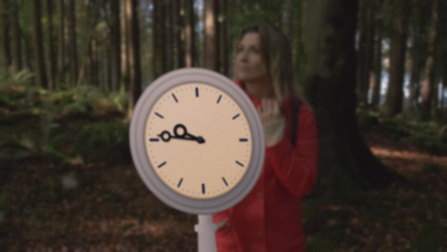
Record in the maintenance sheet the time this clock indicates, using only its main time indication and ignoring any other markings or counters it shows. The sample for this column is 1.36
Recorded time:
9.46
